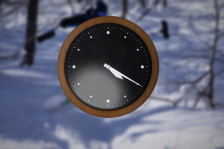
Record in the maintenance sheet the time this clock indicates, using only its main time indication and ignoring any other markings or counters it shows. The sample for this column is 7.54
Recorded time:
4.20
